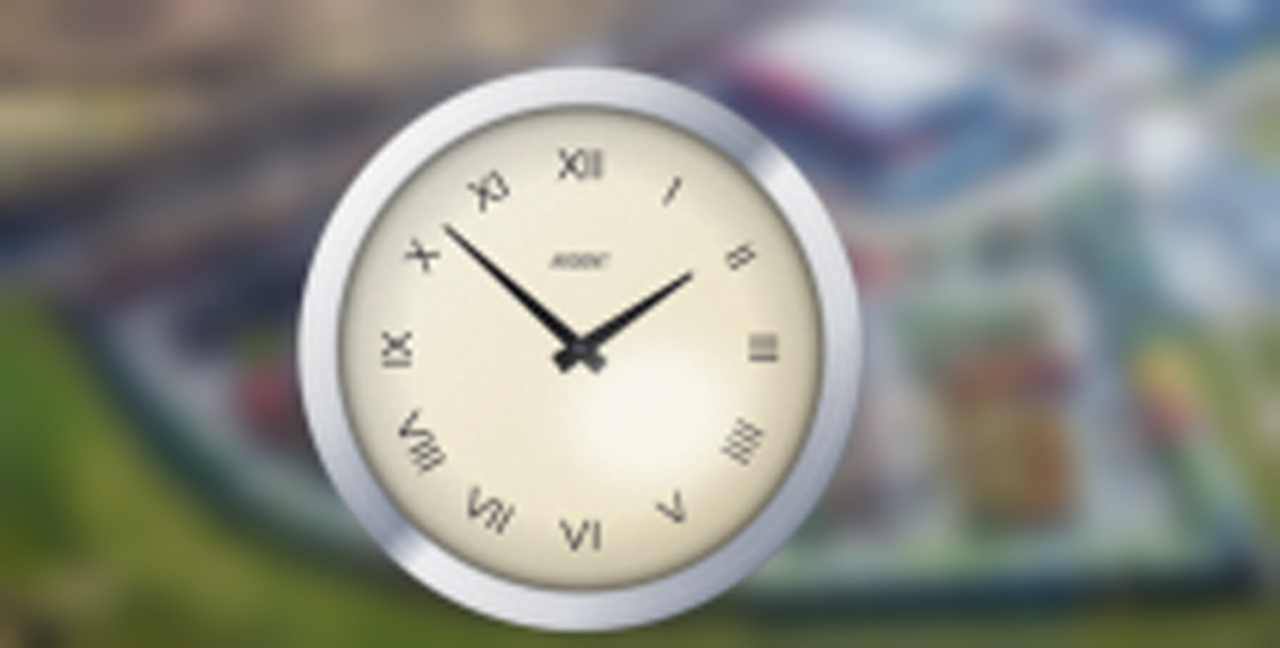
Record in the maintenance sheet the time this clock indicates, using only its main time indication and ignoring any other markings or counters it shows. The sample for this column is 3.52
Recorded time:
1.52
